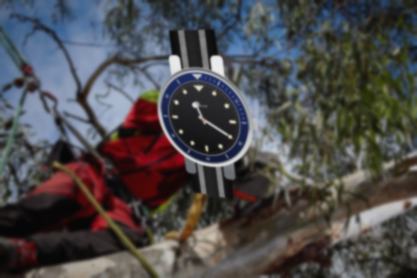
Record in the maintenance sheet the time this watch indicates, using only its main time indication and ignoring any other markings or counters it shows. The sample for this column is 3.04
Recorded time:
11.20
